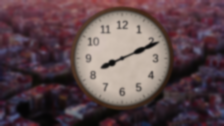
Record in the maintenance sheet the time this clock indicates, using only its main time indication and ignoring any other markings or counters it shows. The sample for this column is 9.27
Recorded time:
8.11
